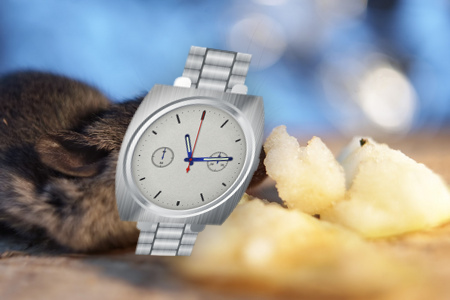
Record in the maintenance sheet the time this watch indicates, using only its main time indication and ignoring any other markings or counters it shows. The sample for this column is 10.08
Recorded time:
11.14
